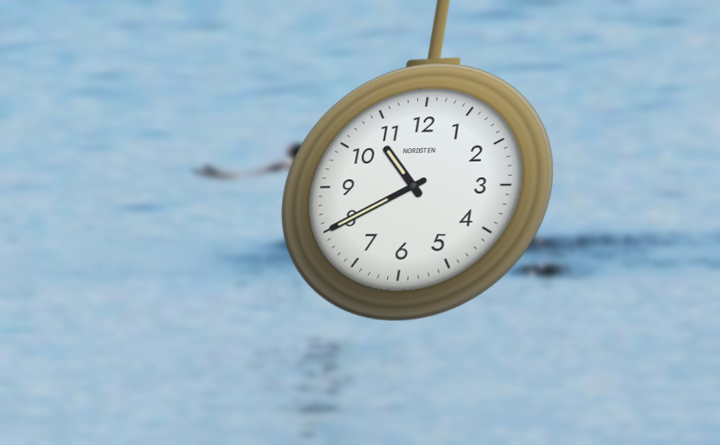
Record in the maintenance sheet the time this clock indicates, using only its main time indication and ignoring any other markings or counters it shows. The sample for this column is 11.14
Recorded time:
10.40
